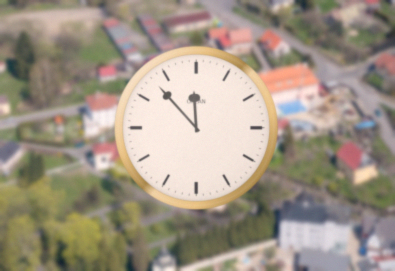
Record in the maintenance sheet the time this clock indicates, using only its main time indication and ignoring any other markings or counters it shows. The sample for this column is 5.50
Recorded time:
11.53
